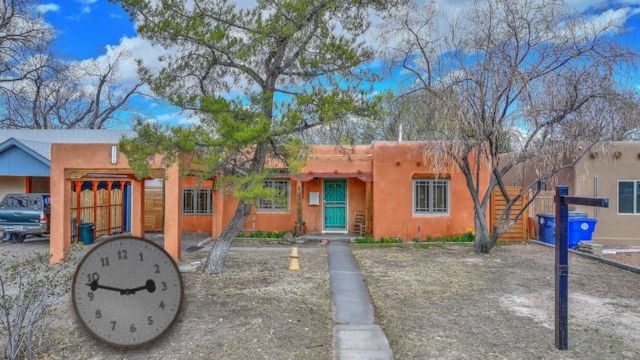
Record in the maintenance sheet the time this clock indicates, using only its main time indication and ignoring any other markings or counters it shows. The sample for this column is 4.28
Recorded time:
2.48
